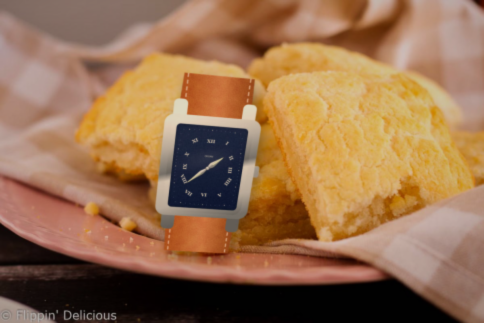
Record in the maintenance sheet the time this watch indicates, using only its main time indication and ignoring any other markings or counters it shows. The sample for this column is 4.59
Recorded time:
1.38
